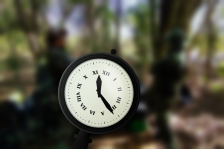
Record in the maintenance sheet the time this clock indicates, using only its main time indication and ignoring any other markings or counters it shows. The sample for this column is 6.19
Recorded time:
11.21
